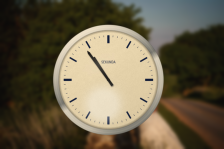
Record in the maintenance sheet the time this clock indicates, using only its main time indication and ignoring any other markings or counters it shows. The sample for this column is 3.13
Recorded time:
10.54
